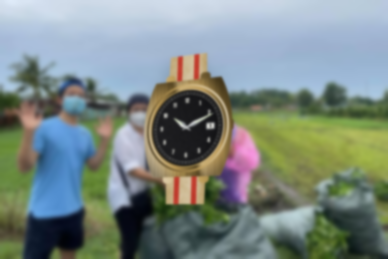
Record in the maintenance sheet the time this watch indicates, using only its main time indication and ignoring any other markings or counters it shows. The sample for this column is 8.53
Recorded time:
10.11
